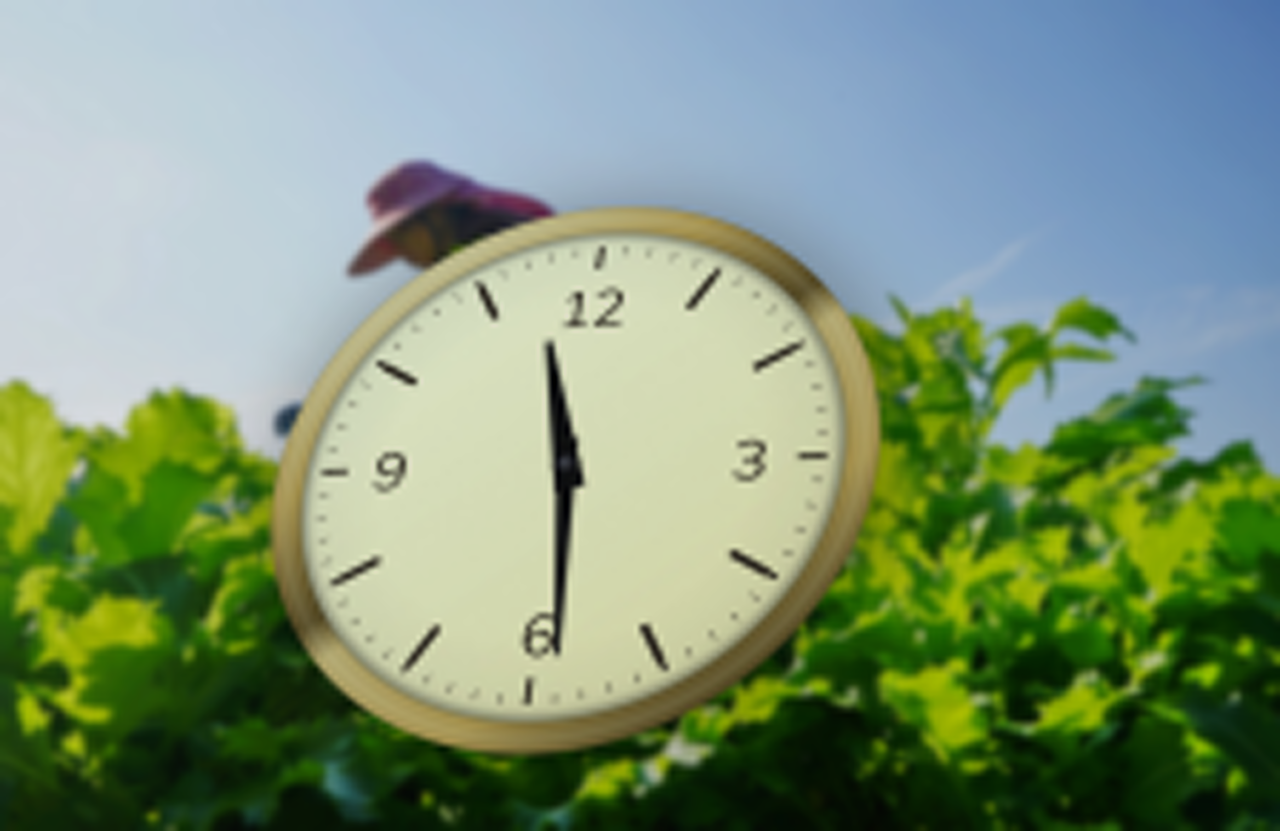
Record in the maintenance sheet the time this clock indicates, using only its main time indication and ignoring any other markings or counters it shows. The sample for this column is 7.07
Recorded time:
11.29
